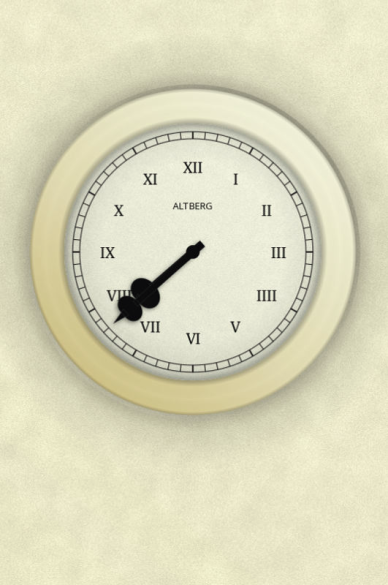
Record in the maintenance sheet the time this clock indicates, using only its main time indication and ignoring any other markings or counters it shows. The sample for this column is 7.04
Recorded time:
7.38
